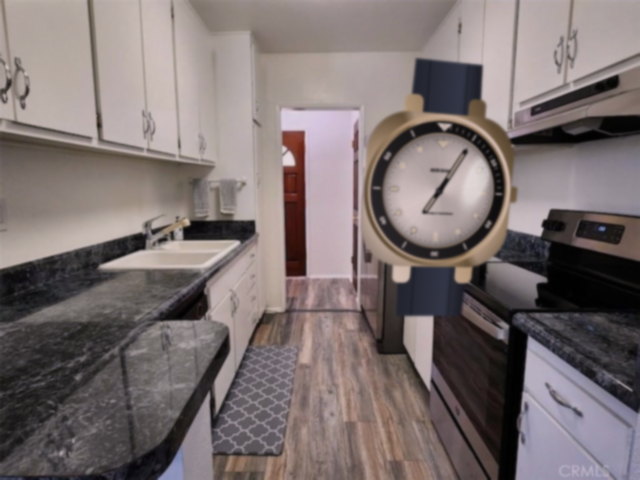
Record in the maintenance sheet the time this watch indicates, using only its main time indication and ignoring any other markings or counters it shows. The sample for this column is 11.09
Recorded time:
7.05
